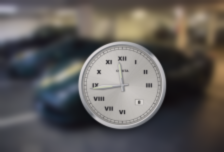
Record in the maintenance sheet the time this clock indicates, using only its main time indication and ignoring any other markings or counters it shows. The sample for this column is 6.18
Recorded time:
11.44
